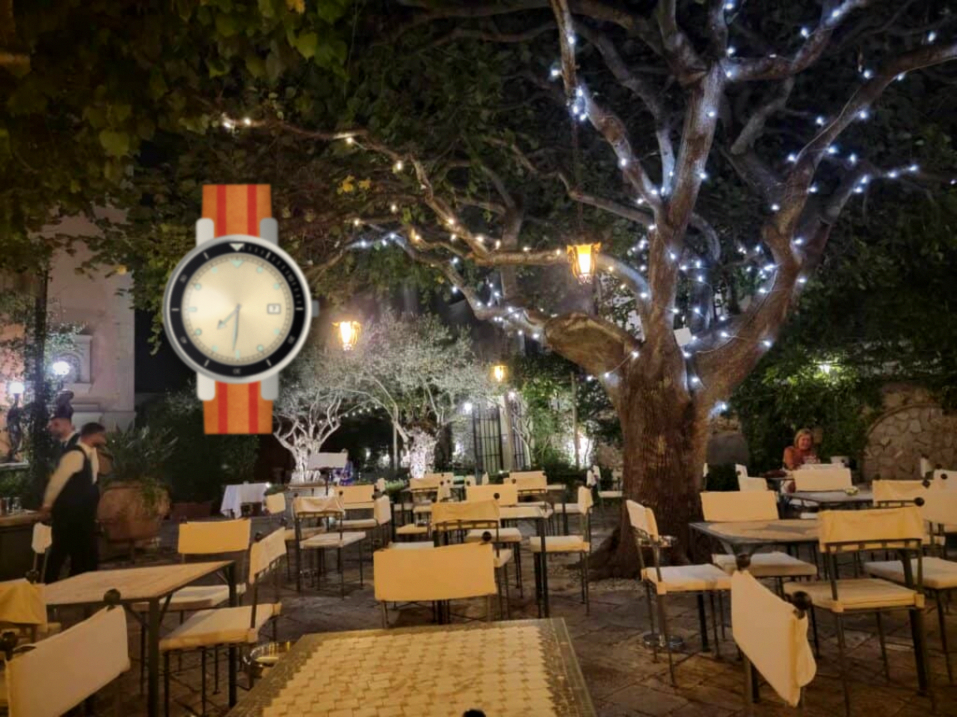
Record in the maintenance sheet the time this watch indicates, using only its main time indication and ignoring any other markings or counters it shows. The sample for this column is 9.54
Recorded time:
7.31
